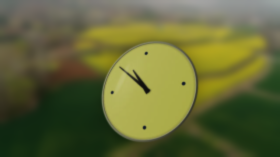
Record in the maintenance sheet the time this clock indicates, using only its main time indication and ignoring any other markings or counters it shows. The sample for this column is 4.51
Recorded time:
10.52
